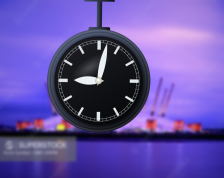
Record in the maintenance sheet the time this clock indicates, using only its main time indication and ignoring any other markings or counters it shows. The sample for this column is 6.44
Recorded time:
9.02
